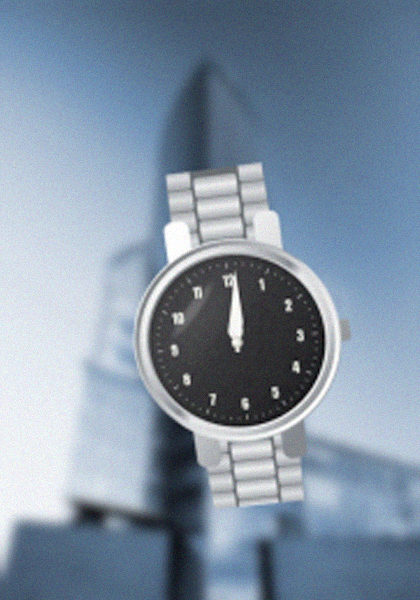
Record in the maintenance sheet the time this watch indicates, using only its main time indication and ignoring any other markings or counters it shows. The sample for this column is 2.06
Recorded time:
12.01
